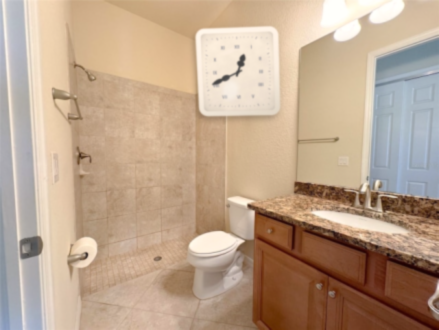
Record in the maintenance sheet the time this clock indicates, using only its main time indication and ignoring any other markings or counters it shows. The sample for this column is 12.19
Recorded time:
12.41
